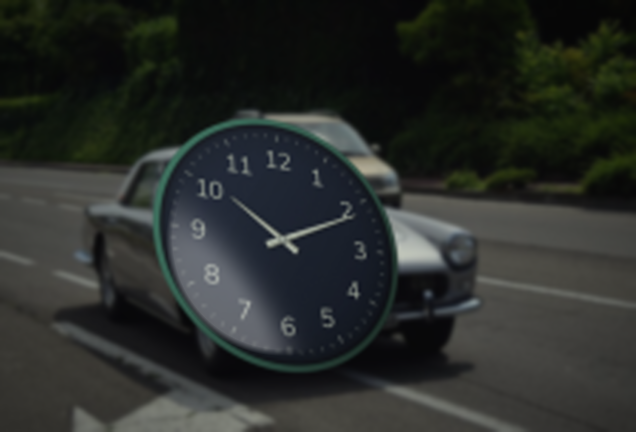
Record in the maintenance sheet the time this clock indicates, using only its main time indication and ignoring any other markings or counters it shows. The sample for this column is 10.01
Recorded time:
10.11
